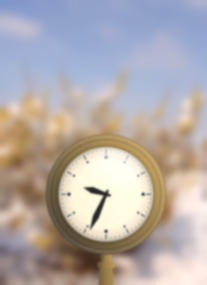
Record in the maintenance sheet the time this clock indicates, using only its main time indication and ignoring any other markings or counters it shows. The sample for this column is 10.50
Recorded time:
9.34
